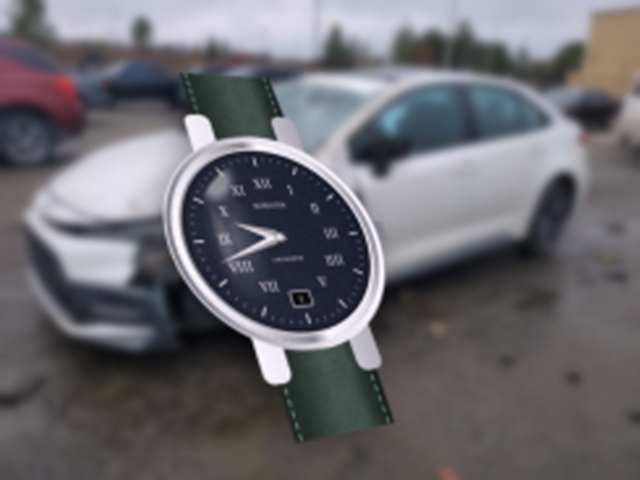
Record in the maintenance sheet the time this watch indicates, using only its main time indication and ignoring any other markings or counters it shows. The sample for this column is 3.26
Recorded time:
9.42
